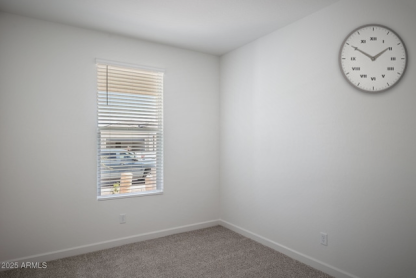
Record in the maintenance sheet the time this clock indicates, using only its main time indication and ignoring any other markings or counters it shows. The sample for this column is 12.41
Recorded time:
1.50
